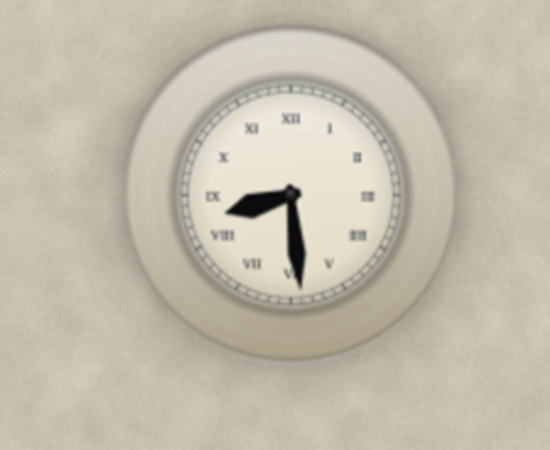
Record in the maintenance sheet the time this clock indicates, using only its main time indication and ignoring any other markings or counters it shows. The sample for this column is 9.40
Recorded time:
8.29
